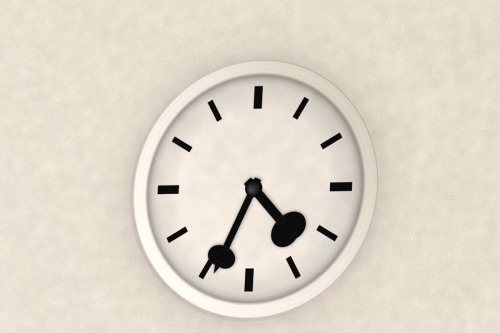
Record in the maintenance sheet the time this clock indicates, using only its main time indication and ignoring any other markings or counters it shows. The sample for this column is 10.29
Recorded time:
4.34
